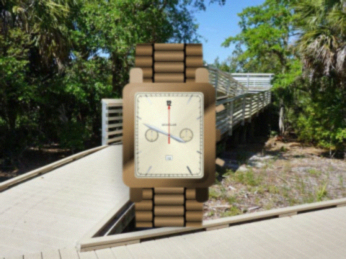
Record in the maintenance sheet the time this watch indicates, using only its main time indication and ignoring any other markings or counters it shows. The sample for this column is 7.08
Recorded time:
3.49
